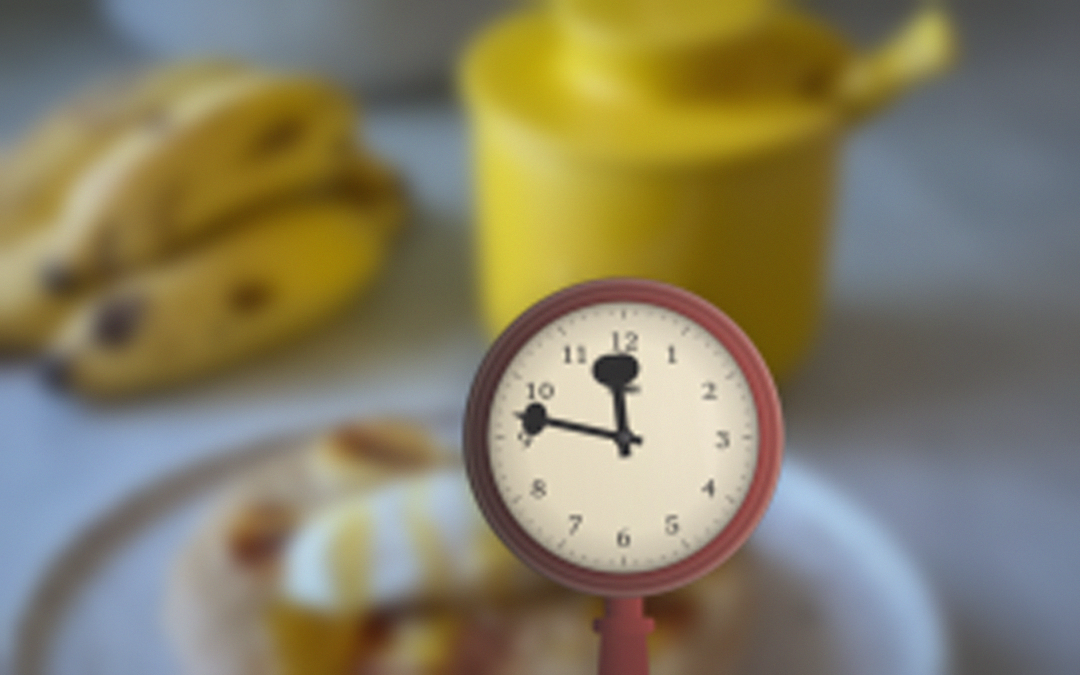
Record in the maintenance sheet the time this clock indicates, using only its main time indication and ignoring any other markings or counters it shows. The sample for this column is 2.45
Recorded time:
11.47
